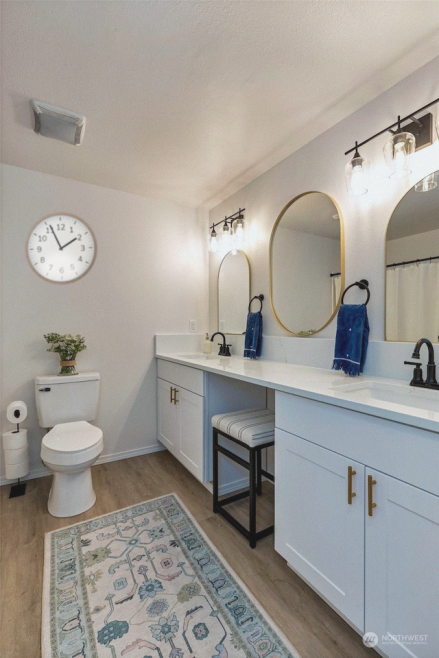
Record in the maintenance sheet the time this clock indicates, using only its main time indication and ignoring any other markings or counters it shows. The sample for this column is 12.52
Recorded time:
1.56
